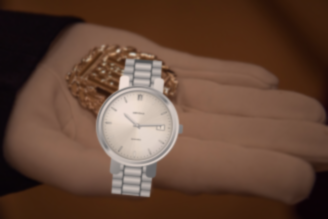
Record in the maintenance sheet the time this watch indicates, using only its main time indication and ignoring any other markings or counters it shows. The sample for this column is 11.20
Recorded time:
10.14
